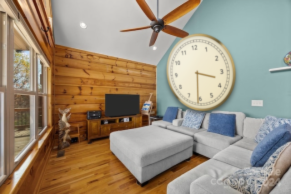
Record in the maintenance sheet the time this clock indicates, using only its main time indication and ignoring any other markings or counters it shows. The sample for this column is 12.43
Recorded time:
3.31
